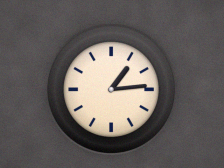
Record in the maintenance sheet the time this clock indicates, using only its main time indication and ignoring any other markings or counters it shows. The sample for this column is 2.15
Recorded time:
1.14
